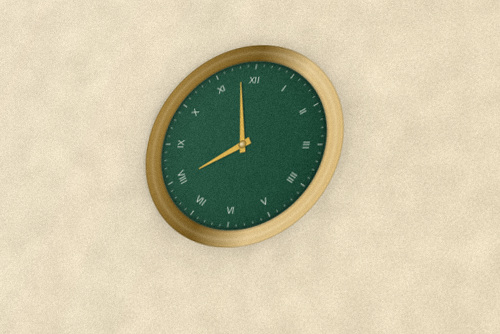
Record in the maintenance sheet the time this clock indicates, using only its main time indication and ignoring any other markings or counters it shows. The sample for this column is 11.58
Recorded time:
7.58
